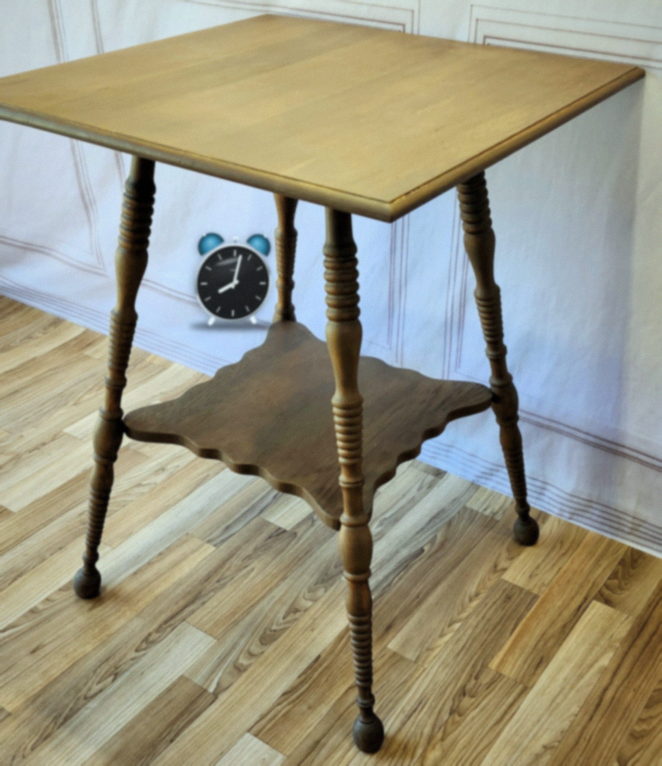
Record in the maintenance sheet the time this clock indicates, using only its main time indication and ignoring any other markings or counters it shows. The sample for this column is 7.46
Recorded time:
8.02
